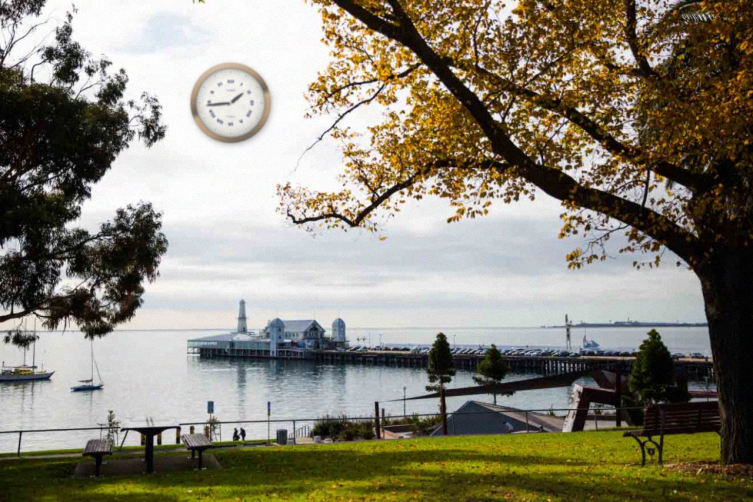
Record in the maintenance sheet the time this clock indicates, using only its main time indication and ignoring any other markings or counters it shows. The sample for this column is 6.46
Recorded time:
1.44
